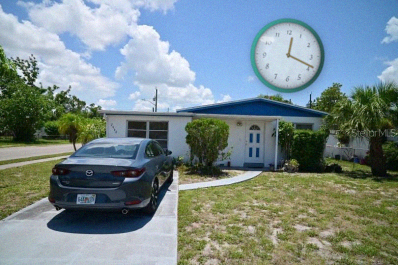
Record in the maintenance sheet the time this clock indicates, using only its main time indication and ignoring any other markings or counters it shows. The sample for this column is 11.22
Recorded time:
12.19
